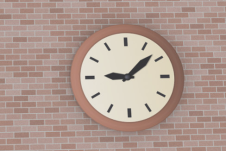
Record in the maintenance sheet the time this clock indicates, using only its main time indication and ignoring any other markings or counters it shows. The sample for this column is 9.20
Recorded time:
9.08
